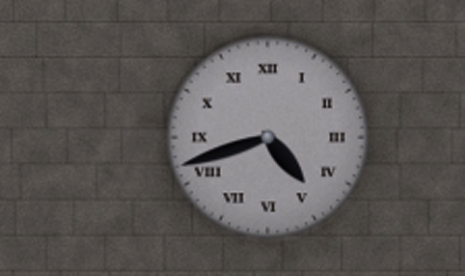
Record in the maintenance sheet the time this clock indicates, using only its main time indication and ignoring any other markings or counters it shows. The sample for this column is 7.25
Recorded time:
4.42
